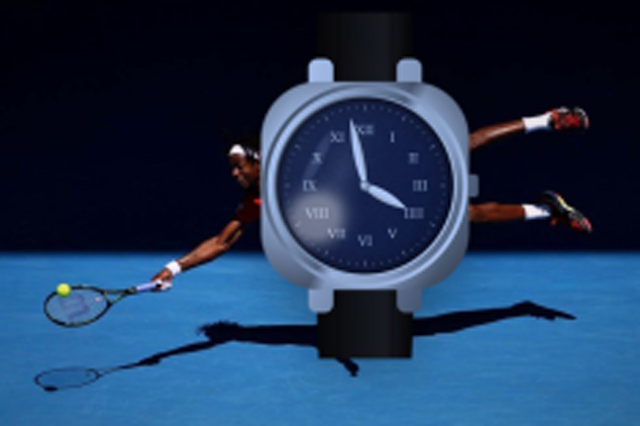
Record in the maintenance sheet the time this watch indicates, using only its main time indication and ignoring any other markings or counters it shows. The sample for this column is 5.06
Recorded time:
3.58
